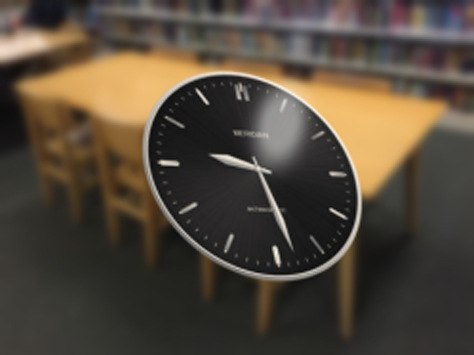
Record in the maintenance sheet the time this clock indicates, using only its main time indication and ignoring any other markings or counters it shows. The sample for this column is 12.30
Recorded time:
9.28
